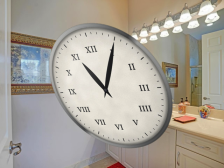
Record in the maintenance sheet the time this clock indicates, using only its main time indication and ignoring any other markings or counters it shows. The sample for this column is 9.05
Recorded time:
11.05
